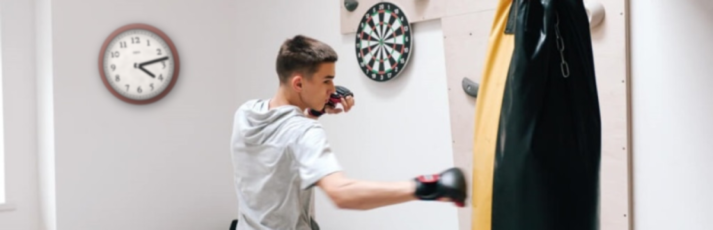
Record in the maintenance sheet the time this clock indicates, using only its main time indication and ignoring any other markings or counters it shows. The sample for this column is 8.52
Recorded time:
4.13
